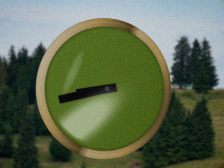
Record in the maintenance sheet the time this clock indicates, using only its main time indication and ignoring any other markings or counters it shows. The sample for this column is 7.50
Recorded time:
8.43
